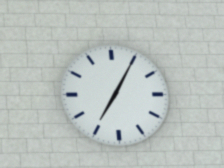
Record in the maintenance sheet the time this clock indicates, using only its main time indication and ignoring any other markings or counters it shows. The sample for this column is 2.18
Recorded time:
7.05
